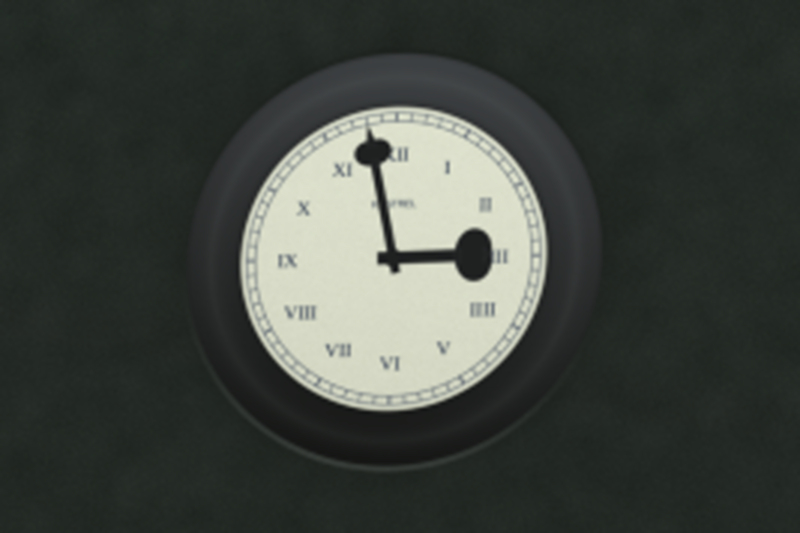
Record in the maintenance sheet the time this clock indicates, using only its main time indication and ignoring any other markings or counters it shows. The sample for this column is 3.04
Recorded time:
2.58
